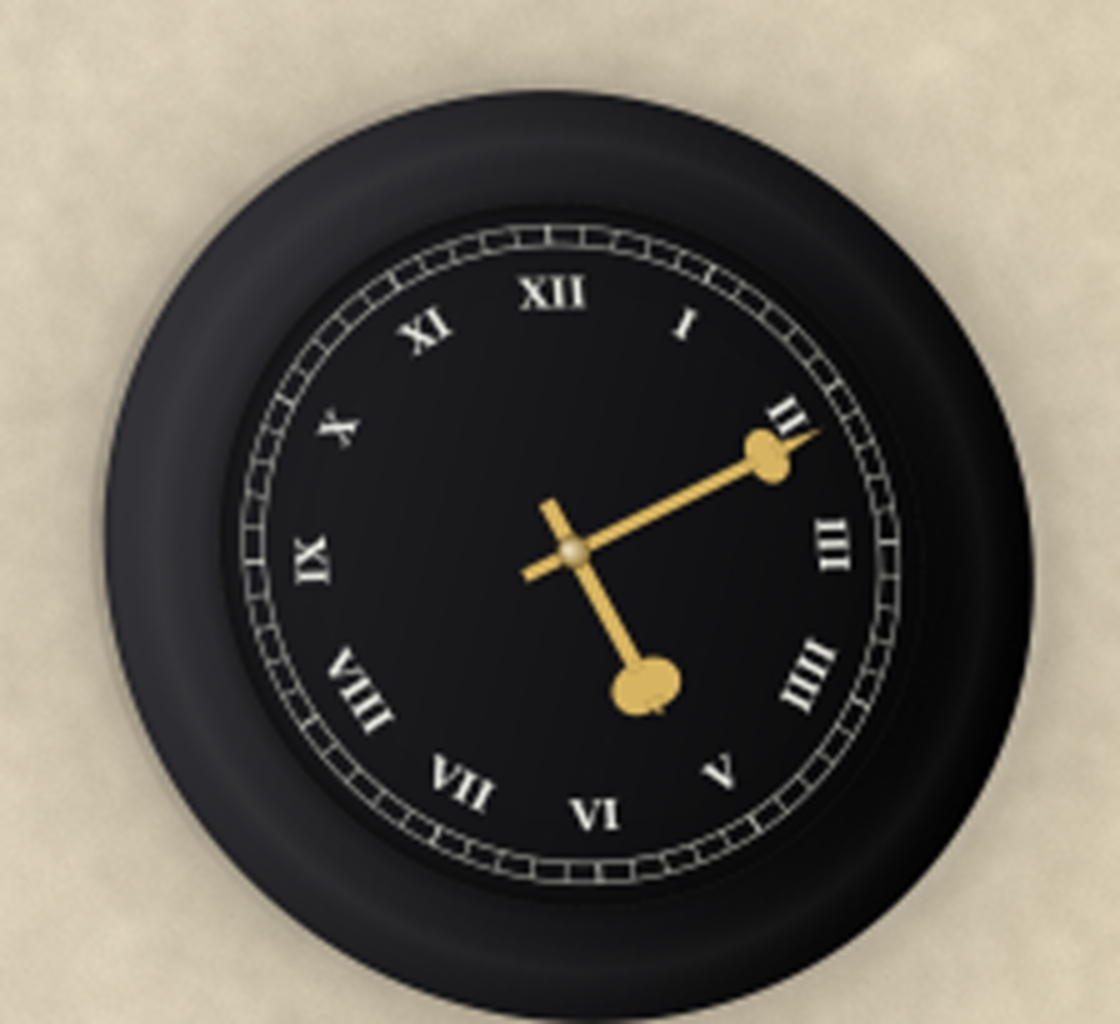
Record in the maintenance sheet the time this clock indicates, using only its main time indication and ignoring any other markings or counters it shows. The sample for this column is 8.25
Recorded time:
5.11
